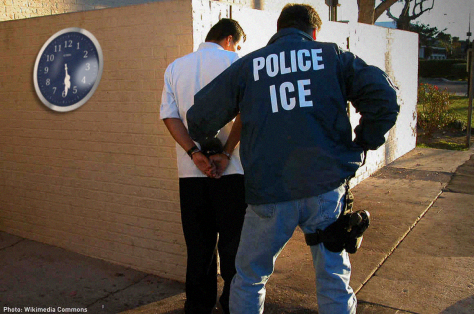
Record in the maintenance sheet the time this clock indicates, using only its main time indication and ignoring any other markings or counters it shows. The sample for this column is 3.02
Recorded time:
5.29
